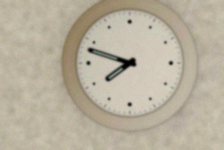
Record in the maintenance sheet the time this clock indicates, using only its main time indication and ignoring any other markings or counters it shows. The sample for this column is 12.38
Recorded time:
7.48
